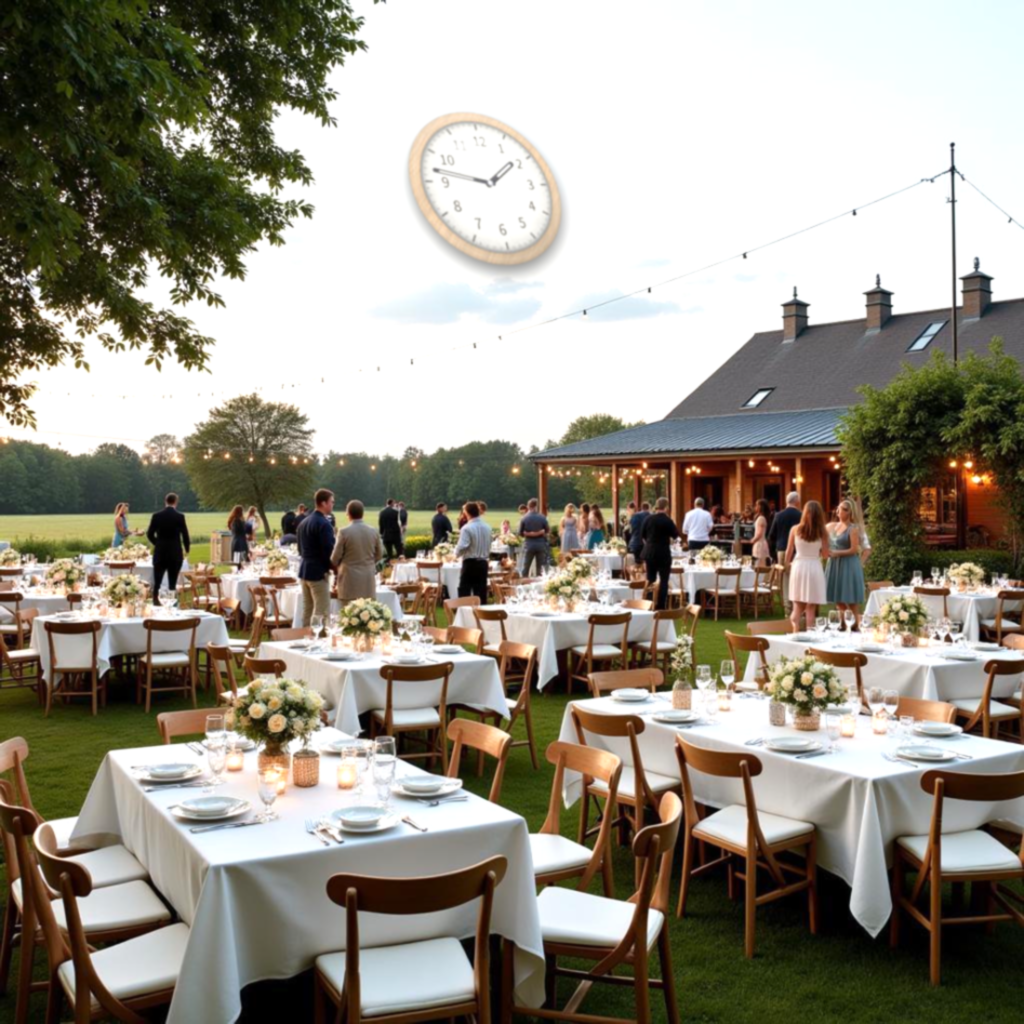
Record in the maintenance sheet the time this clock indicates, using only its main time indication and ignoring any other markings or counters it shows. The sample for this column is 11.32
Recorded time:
1.47
